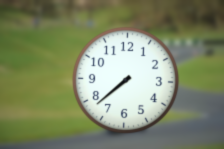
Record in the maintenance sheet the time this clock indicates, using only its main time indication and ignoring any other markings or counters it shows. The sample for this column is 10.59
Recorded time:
7.38
